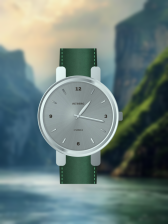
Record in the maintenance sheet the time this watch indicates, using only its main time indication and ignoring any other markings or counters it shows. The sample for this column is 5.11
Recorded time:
1.17
